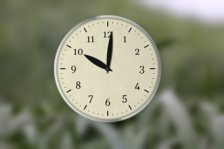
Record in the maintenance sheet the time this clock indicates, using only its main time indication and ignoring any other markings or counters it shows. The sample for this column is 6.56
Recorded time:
10.01
